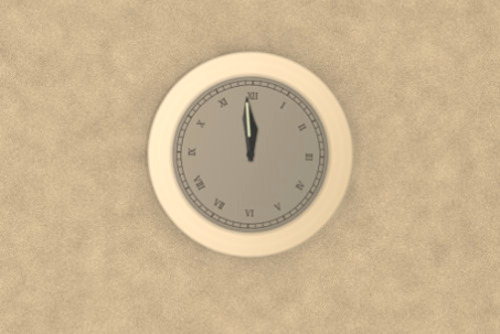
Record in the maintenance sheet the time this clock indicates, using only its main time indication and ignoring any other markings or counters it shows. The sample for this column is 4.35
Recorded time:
11.59
